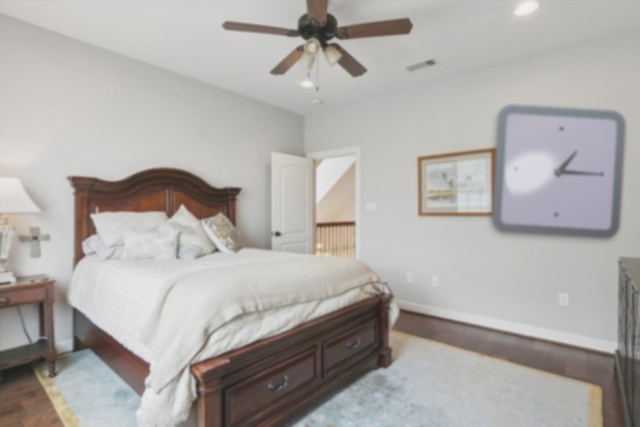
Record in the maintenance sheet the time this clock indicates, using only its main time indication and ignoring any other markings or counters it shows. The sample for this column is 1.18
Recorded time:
1.15
